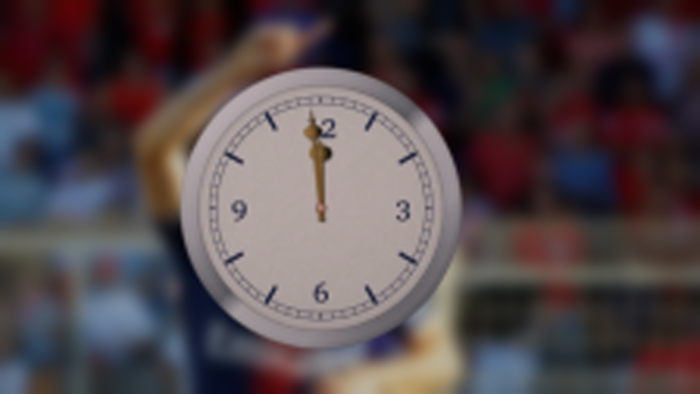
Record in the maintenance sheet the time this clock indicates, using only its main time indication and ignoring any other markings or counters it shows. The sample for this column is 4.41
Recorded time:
11.59
